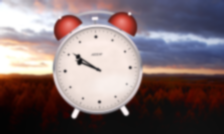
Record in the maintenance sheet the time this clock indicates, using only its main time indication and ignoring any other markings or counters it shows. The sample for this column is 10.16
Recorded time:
9.51
